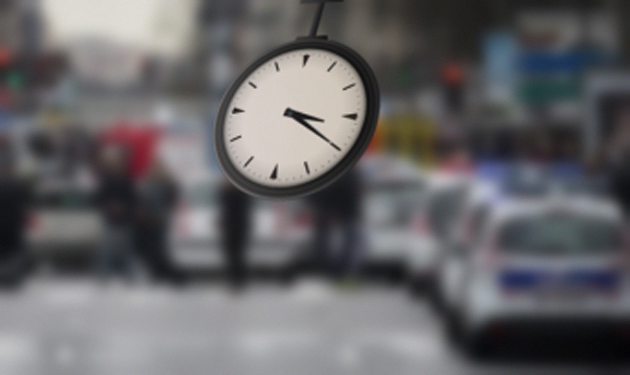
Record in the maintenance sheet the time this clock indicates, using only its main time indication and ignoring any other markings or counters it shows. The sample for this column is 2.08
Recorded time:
3.20
